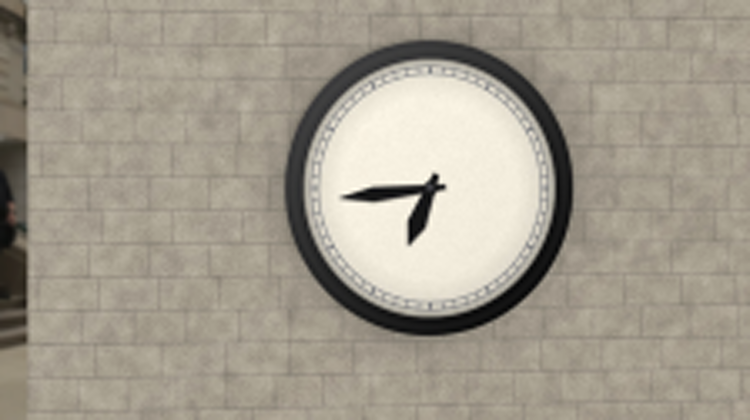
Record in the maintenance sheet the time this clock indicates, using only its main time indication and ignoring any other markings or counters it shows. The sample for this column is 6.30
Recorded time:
6.44
